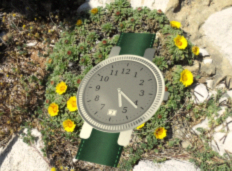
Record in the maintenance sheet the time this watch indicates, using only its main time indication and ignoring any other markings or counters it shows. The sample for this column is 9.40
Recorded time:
5.21
